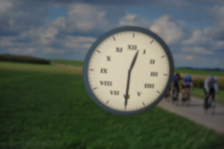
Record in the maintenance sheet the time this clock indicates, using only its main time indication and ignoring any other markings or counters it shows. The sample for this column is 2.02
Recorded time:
12.30
